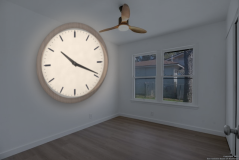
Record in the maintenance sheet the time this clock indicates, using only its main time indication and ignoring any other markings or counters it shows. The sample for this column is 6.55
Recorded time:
10.19
